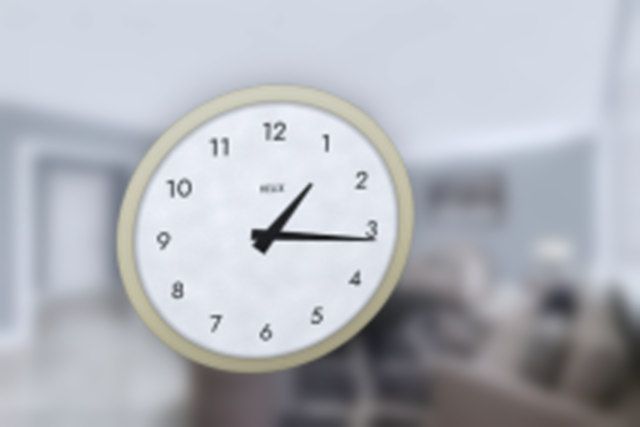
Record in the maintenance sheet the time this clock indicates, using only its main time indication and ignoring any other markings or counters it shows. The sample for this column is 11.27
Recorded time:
1.16
